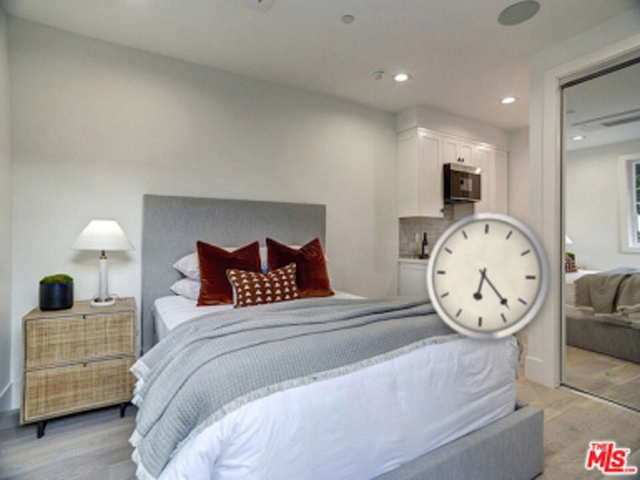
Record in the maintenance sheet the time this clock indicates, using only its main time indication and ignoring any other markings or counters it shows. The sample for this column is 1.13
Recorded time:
6.23
